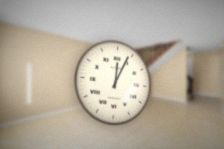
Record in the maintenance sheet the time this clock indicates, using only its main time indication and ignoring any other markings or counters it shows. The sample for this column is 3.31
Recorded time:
12.04
